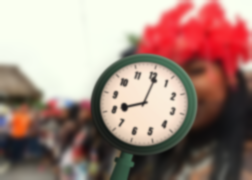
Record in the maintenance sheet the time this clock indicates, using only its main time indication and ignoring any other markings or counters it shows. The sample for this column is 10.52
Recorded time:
8.01
